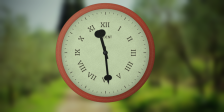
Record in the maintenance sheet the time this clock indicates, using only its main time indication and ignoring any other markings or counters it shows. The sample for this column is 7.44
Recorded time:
11.29
